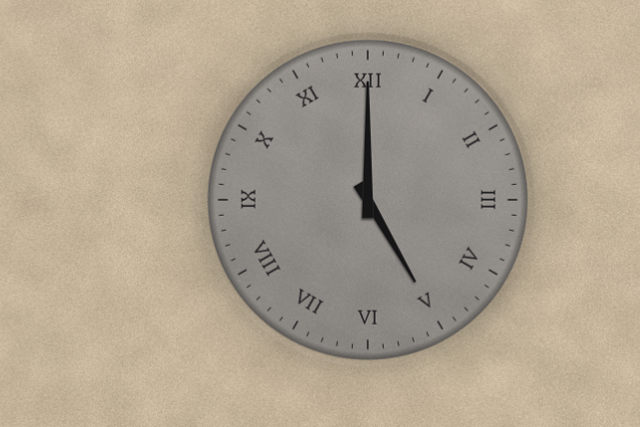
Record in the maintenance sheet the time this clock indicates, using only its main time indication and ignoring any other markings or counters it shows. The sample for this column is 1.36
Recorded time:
5.00
